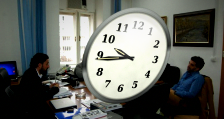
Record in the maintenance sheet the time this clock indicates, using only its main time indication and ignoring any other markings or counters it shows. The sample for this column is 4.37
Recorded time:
9.44
